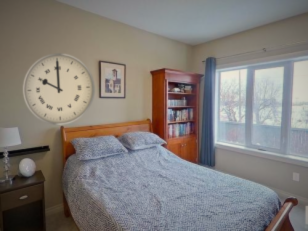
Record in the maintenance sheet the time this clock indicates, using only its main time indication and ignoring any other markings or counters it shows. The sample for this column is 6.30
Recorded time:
10.00
